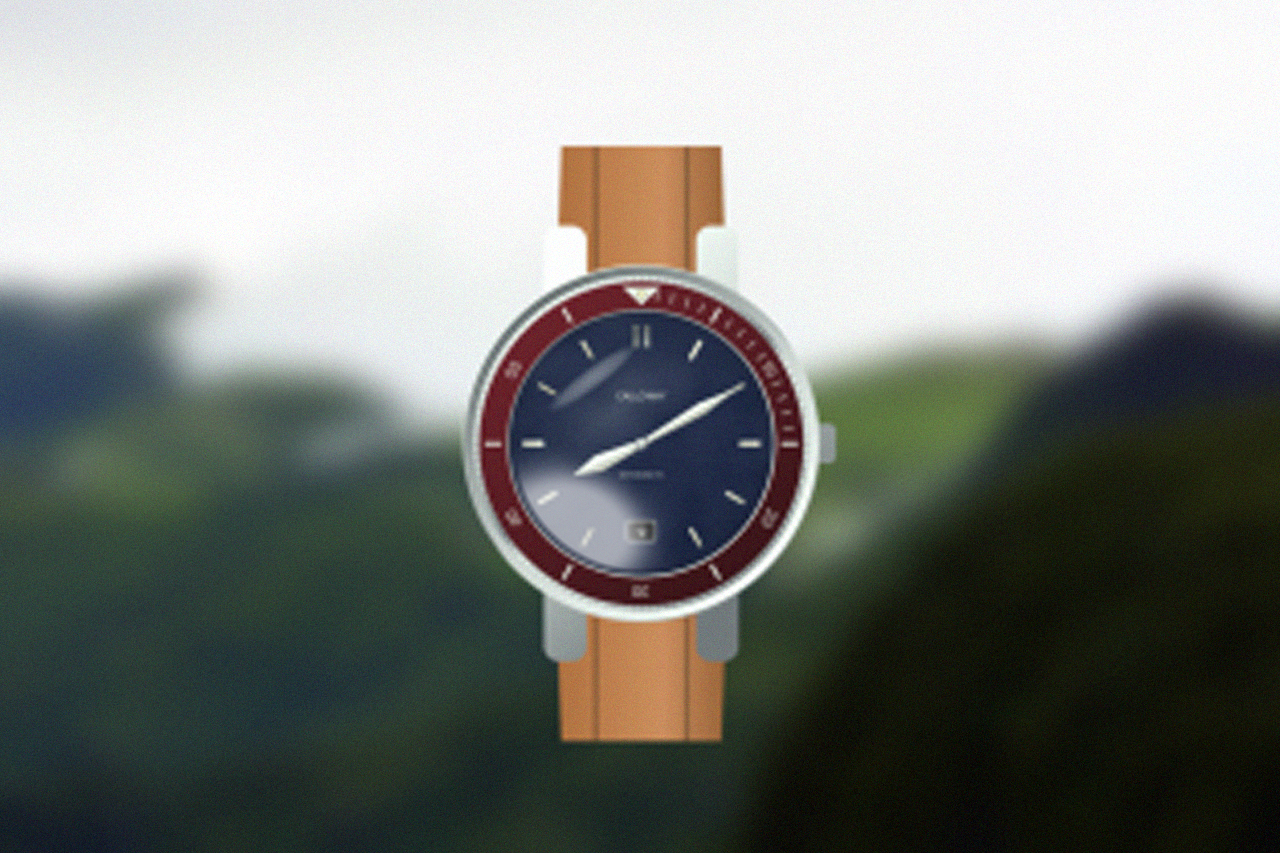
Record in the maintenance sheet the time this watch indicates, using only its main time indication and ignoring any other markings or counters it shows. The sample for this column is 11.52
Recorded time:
8.10
